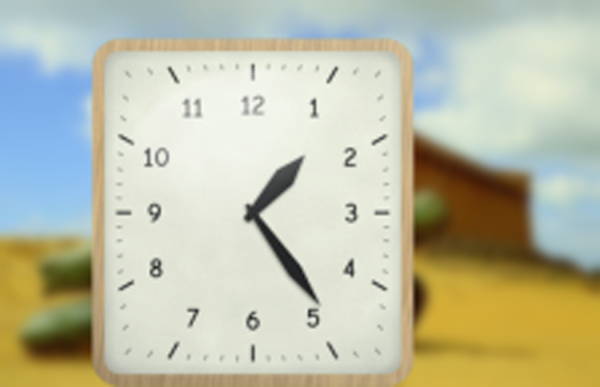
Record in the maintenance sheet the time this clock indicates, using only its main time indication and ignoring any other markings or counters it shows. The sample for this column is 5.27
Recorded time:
1.24
